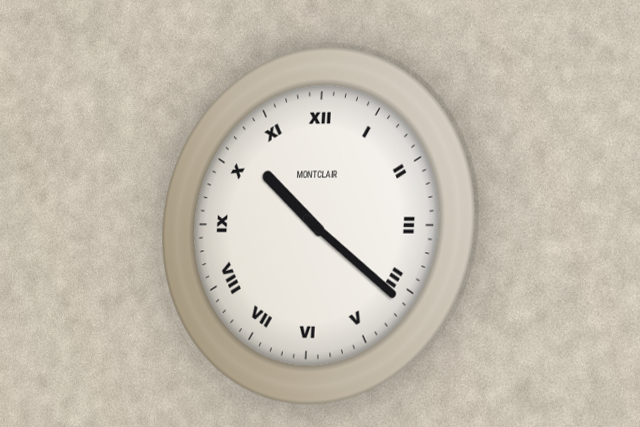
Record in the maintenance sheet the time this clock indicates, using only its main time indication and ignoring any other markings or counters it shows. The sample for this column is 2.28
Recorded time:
10.21
